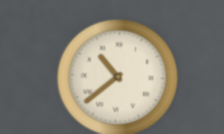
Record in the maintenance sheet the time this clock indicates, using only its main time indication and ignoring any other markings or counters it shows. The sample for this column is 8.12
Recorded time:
10.38
